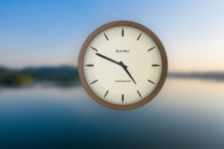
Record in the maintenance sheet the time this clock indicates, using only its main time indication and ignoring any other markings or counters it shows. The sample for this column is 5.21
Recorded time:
4.49
